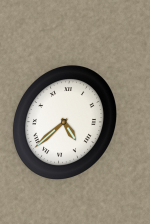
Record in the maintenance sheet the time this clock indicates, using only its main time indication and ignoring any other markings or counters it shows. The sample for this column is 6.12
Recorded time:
4.38
